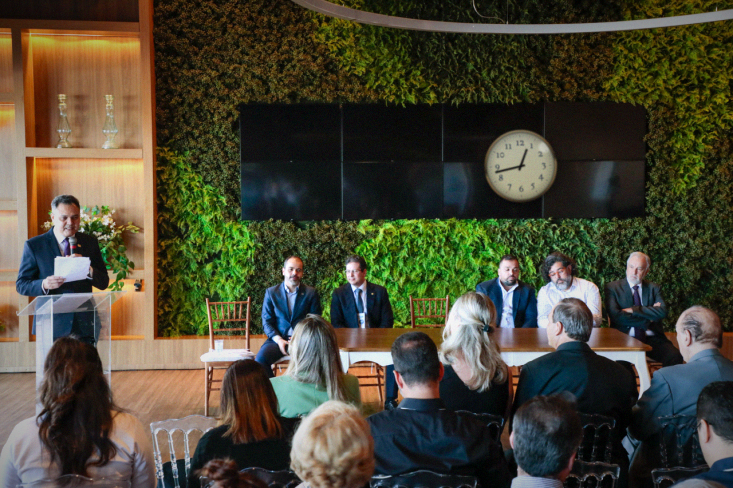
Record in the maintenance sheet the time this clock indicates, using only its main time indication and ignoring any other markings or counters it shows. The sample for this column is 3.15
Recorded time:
12.43
